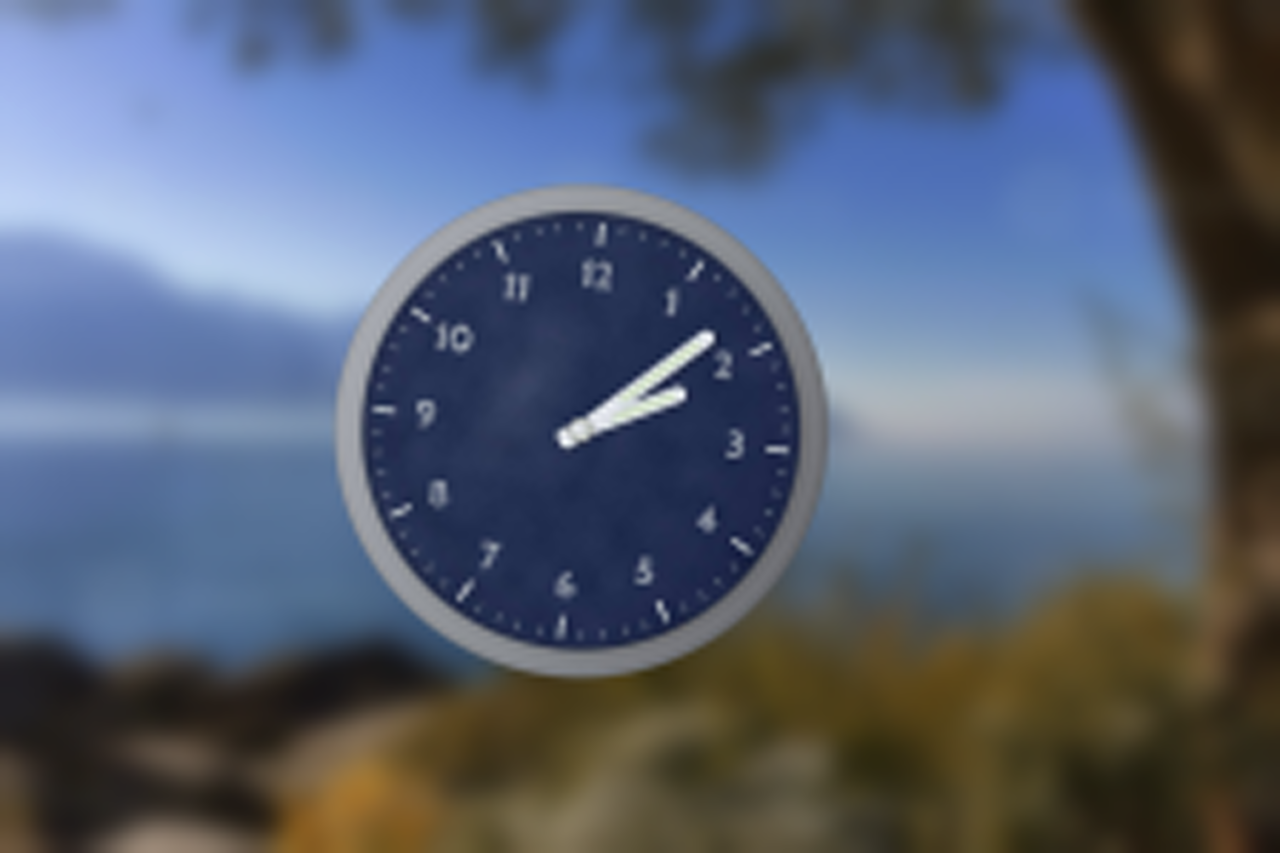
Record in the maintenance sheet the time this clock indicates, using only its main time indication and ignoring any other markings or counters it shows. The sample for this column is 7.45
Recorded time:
2.08
